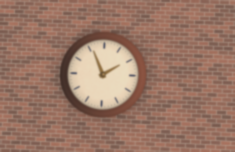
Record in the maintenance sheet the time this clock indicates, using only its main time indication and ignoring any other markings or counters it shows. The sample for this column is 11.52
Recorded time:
1.56
